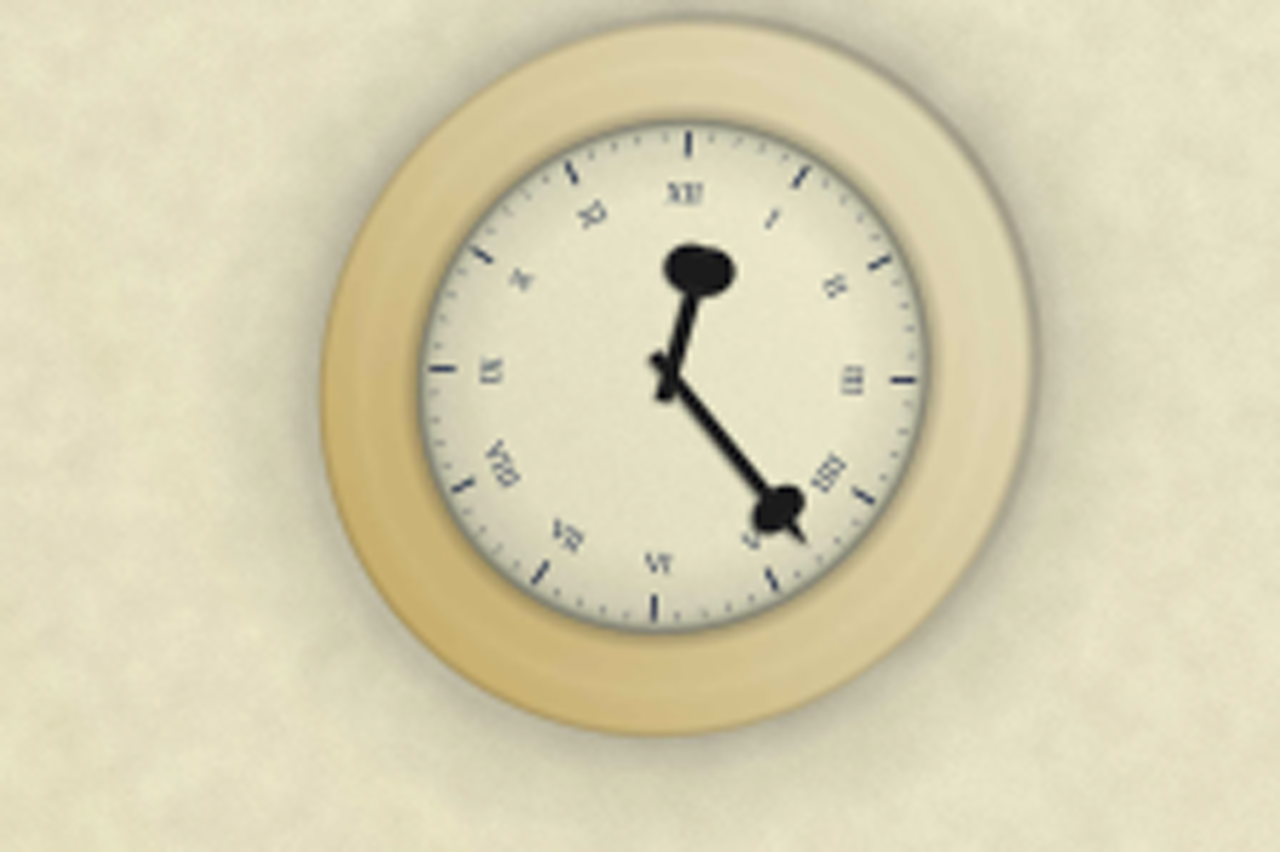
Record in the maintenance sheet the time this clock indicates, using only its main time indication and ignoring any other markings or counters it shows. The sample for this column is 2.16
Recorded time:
12.23
